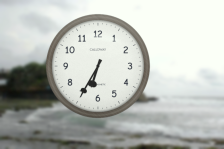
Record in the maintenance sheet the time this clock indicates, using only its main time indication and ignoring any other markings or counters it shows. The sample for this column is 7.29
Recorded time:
6.35
